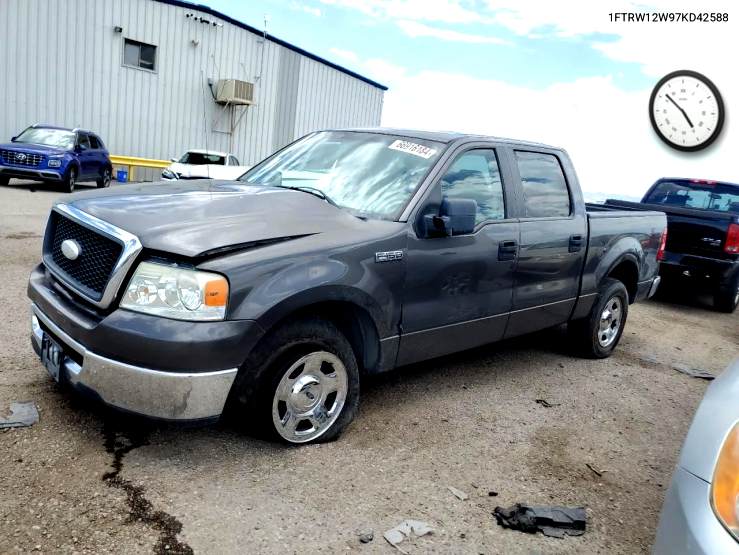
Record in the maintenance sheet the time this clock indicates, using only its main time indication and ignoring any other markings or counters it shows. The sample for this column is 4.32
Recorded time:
4.52
